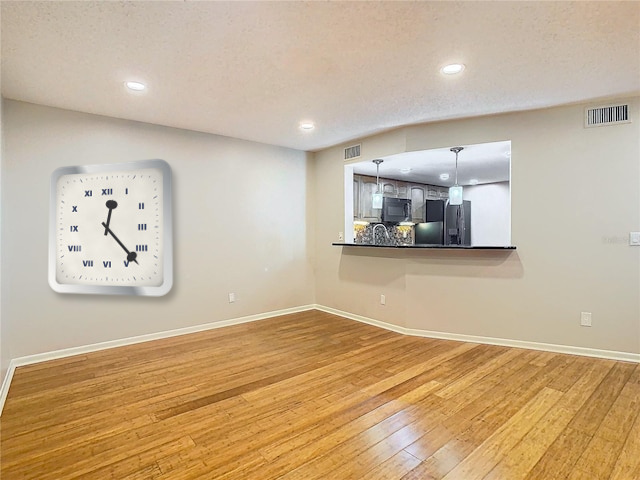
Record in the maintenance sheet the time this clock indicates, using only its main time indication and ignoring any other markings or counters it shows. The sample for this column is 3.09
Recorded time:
12.23
